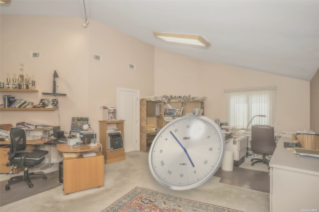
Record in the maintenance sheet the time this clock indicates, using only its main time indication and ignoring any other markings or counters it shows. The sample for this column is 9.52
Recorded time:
4.53
